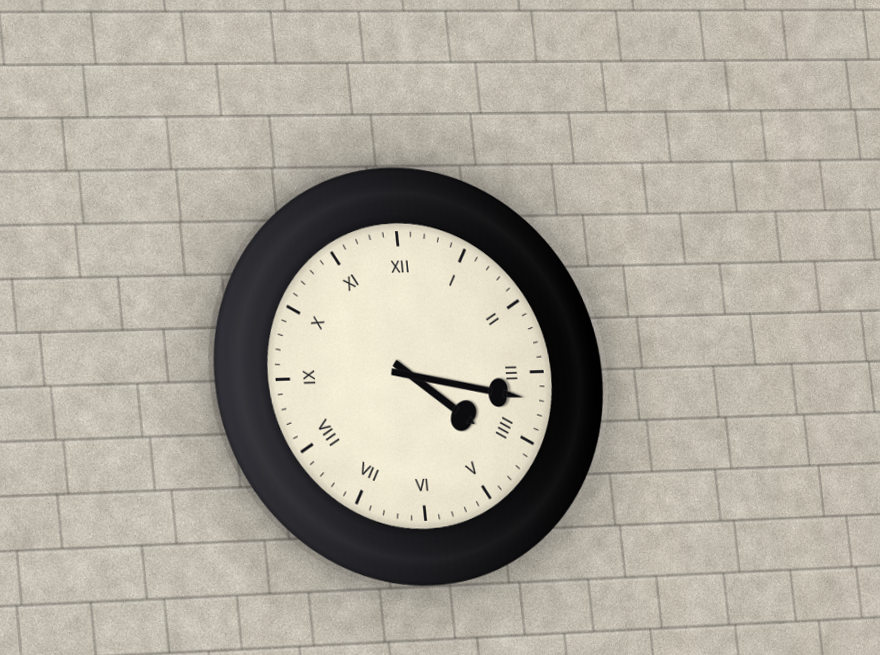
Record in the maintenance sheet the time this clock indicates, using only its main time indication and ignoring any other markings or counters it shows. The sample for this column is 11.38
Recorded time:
4.17
